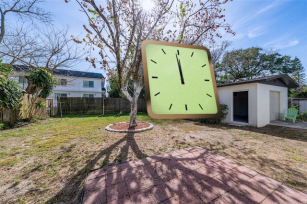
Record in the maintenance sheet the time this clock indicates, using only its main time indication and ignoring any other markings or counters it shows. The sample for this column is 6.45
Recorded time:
11.59
